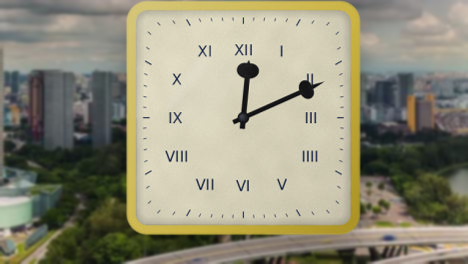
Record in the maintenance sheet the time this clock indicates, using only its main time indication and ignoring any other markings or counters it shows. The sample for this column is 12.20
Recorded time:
12.11
